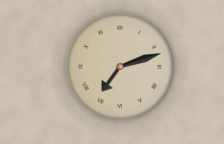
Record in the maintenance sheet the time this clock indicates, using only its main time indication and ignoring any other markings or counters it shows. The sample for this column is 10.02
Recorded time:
7.12
